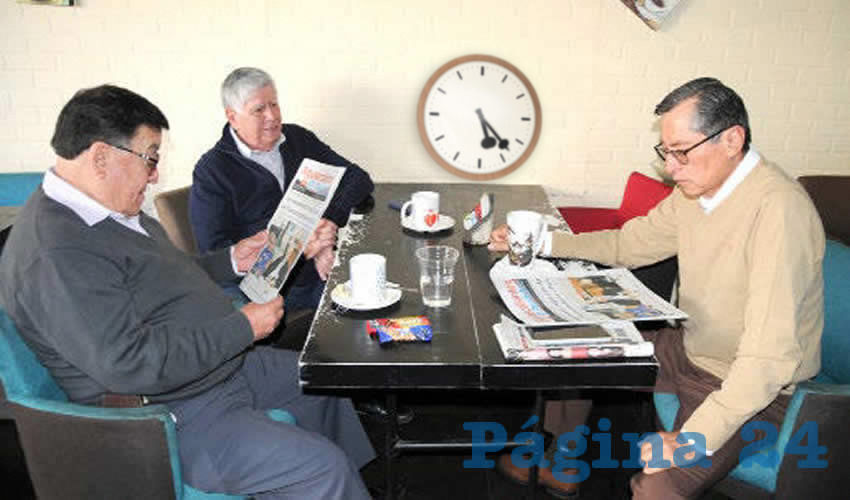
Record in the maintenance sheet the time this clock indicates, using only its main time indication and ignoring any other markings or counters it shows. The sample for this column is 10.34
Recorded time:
5.23
